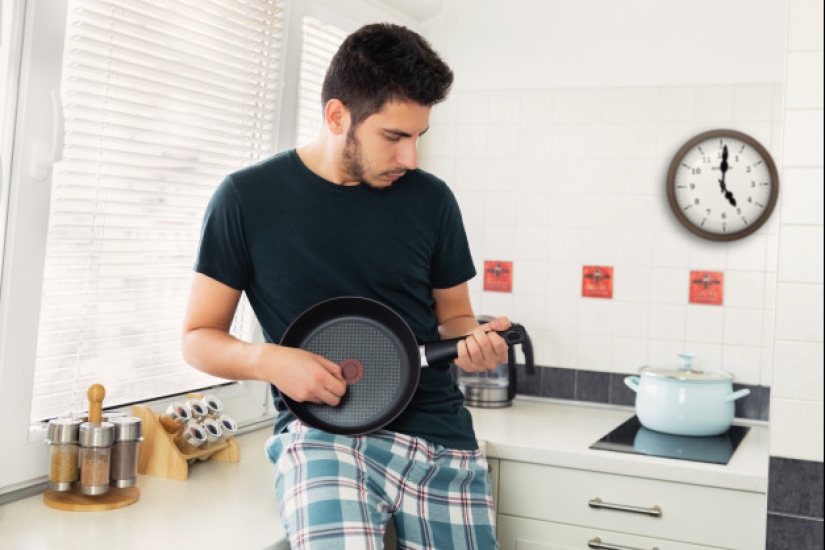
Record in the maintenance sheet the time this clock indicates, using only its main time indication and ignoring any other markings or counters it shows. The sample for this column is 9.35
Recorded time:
5.01
